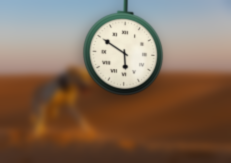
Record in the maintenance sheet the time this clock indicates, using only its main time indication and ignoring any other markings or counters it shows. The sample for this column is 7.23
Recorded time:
5.50
